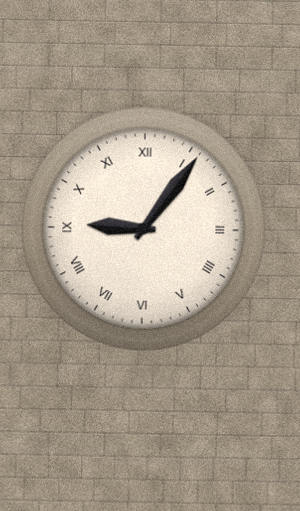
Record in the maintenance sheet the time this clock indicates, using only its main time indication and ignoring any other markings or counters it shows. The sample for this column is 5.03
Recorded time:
9.06
